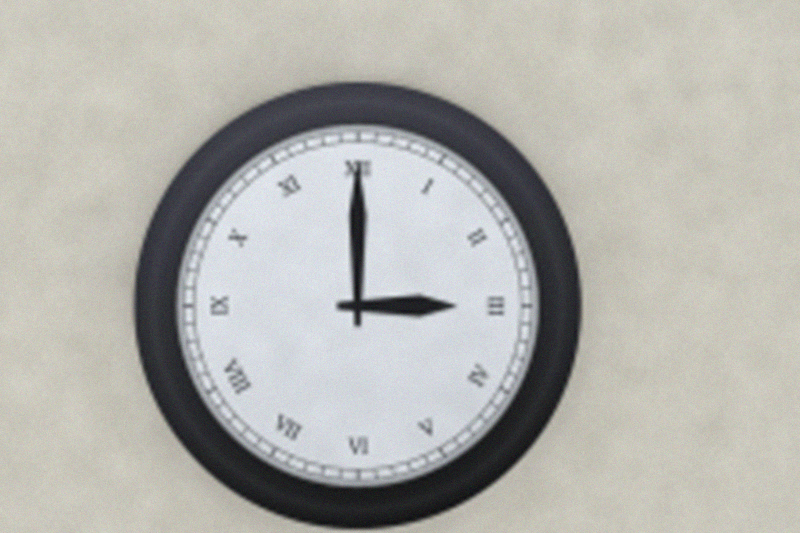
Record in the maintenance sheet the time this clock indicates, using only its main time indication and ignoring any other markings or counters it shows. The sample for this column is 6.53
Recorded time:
3.00
